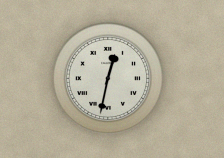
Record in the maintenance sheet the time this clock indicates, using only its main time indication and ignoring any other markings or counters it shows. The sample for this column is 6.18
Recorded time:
12.32
